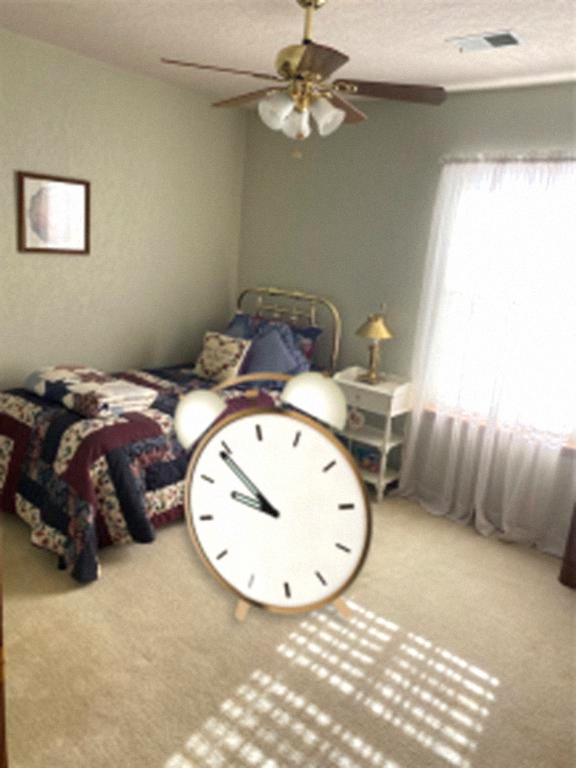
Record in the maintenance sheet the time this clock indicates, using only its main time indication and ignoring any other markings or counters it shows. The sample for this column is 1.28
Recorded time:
9.54
